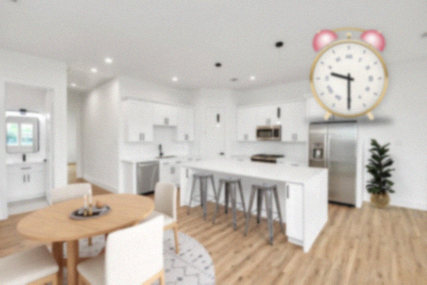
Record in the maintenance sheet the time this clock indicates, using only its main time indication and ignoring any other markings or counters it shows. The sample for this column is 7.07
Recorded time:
9.30
